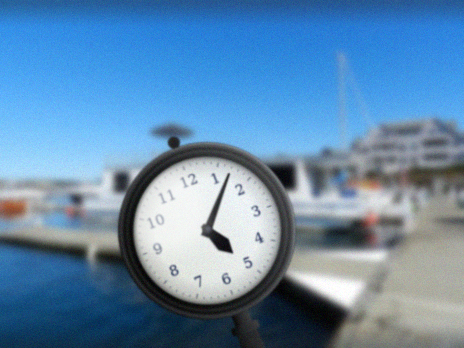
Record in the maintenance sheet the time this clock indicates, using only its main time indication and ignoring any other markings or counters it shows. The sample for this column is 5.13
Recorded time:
5.07
